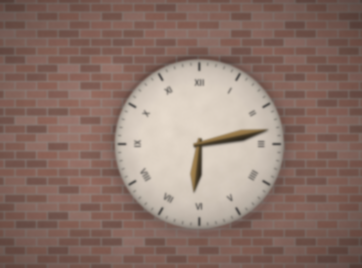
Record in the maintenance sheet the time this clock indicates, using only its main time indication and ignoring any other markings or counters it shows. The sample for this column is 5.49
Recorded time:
6.13
